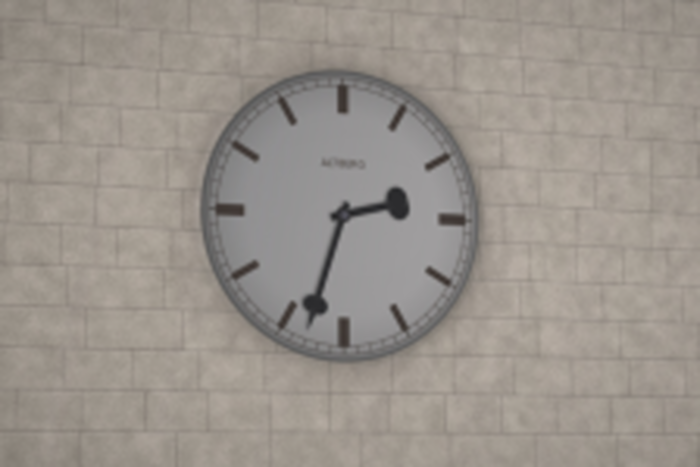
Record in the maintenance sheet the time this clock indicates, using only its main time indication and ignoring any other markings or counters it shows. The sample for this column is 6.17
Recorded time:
2.33
